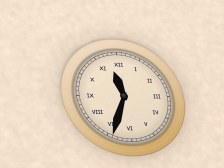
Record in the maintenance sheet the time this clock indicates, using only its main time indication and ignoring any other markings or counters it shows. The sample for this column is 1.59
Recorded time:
11.34
